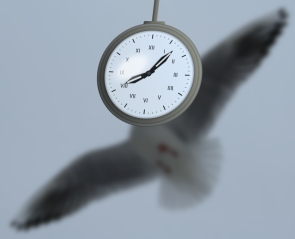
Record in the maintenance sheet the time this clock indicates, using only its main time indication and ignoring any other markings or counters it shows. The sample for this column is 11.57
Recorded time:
8.07
